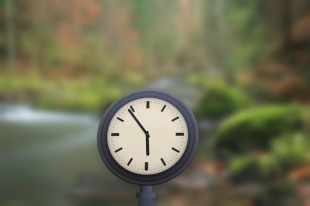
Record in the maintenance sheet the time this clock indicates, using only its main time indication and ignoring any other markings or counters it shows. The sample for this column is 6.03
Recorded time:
5.54
